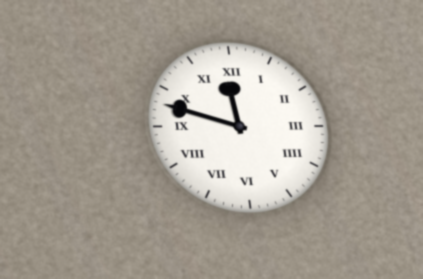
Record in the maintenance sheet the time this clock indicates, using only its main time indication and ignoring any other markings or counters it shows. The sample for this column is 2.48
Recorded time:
11.48
